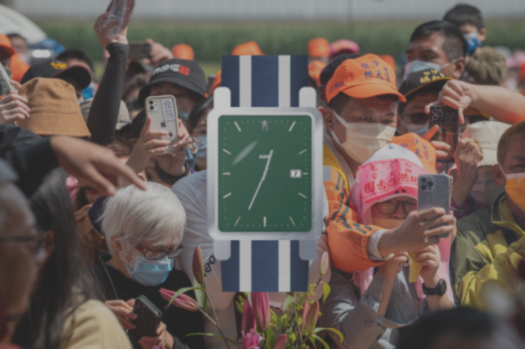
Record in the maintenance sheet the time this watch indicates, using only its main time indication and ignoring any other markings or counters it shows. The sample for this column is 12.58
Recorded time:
12.34
